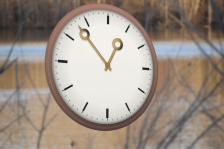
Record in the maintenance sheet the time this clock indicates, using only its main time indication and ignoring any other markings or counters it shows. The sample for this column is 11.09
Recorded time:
12.53
